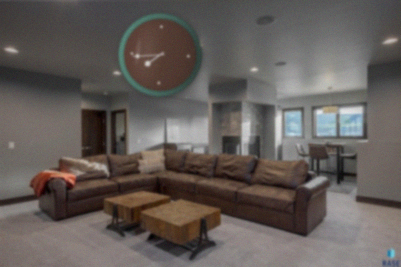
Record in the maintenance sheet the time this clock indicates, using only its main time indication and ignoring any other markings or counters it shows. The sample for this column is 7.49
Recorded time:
7.44
